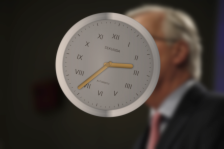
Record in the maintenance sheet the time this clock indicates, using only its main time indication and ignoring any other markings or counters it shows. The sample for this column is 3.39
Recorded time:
2.36
